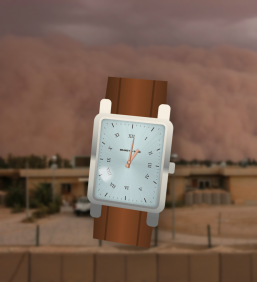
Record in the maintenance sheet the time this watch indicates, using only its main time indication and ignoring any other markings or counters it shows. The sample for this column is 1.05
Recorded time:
1.01
